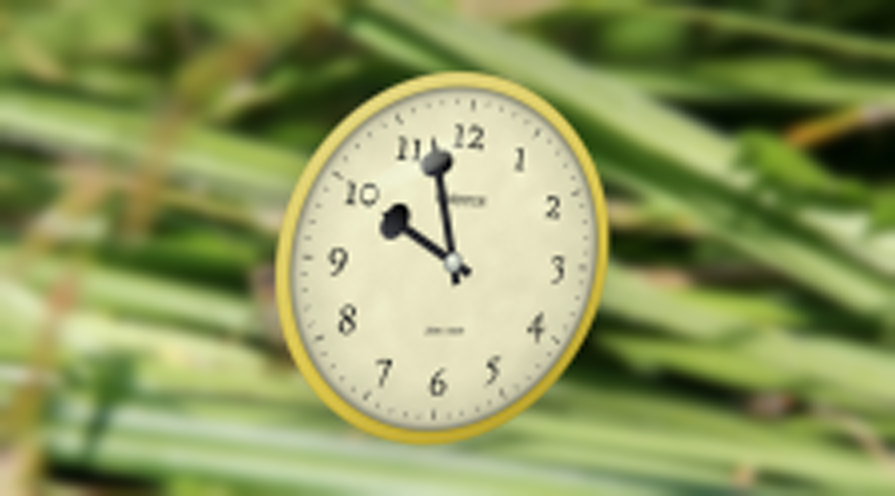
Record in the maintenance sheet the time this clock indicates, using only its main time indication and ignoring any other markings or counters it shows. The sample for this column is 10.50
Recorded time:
9.57
